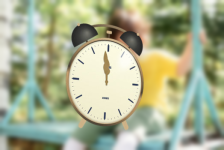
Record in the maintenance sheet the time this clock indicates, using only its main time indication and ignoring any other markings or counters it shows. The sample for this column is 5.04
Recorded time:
11.59
